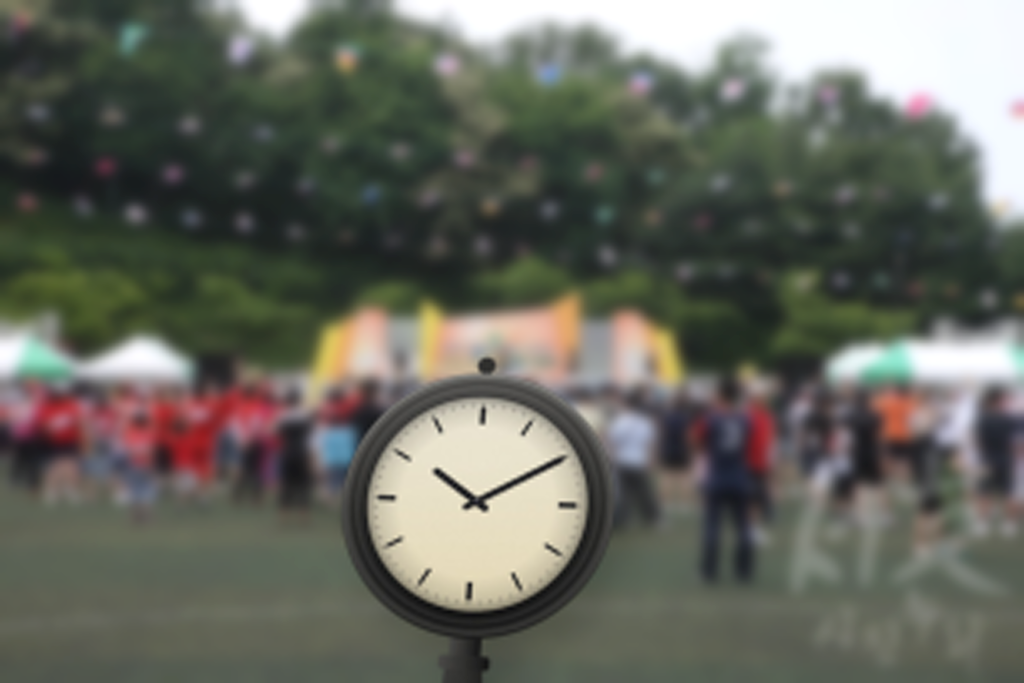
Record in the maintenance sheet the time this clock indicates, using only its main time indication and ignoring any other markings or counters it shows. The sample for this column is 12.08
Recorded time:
10.10
